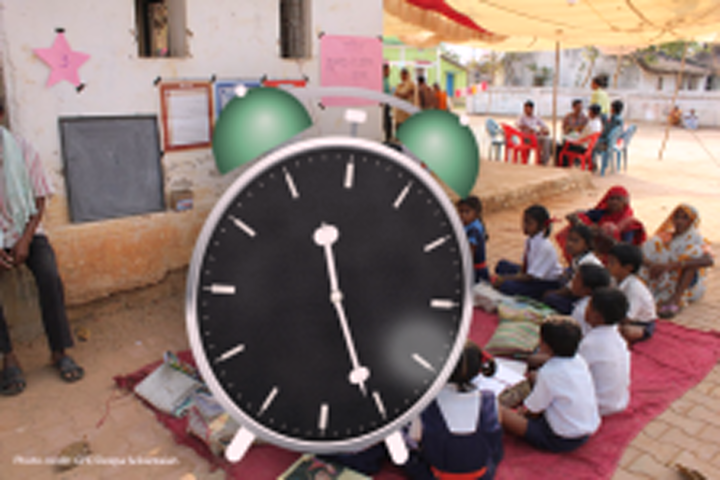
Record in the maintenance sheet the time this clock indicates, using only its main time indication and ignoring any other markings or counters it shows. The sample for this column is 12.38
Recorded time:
11.26
